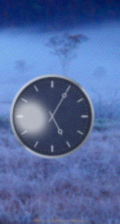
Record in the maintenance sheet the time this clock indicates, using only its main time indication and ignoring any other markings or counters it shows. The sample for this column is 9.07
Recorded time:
5.05
